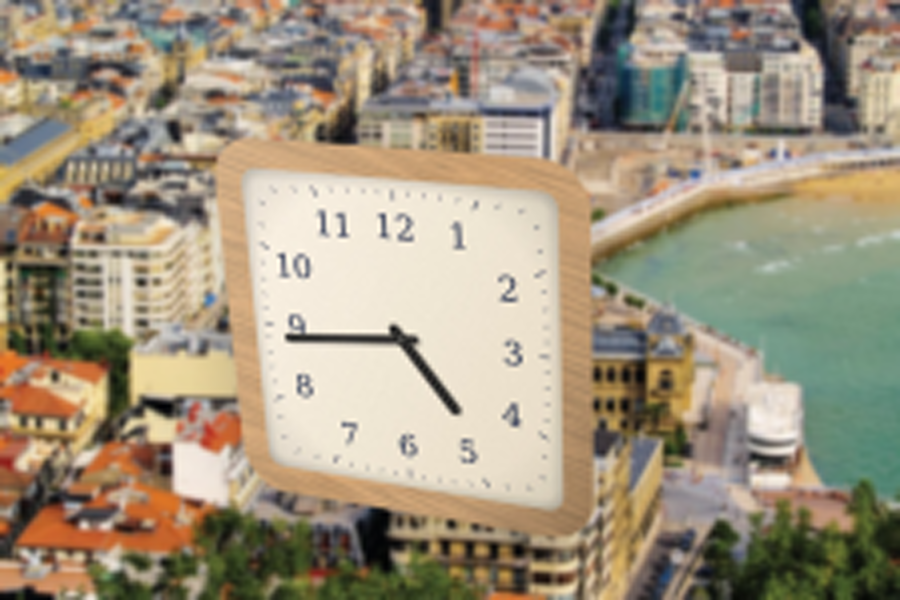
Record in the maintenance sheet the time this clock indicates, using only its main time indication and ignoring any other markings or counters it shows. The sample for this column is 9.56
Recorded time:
4.44
